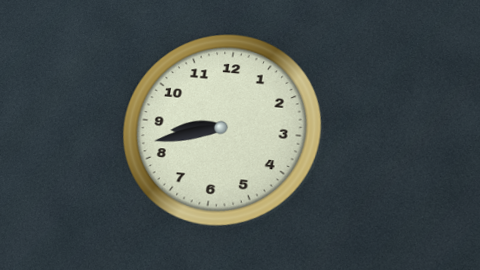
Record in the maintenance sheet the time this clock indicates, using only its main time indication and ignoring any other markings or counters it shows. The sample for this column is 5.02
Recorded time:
8.42
